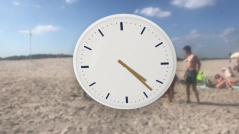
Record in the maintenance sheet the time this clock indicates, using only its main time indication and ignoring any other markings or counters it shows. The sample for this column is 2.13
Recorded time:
4.23
